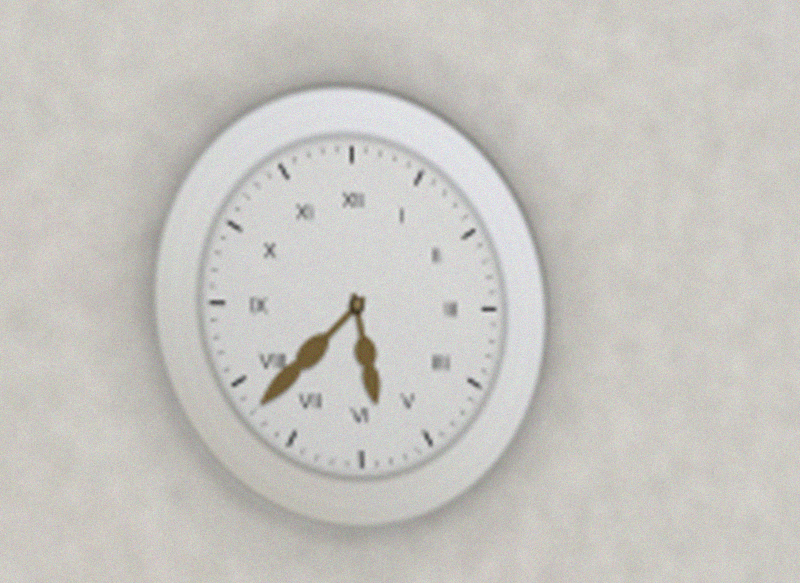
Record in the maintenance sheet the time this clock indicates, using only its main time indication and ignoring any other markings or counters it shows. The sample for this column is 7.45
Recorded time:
5.38
